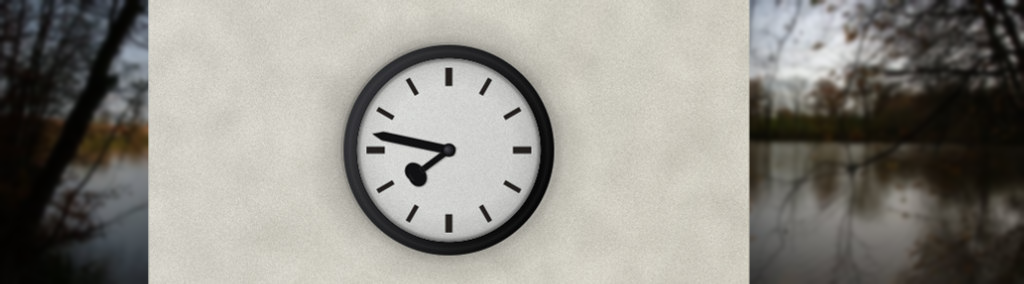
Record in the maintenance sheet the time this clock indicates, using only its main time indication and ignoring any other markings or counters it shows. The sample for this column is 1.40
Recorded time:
7.47
